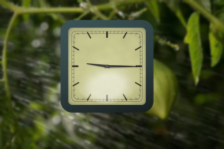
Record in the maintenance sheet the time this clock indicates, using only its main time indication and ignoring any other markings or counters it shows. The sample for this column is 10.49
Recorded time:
9.15
